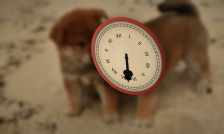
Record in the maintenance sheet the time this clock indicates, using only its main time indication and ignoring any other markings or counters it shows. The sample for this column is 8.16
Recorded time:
6.33
